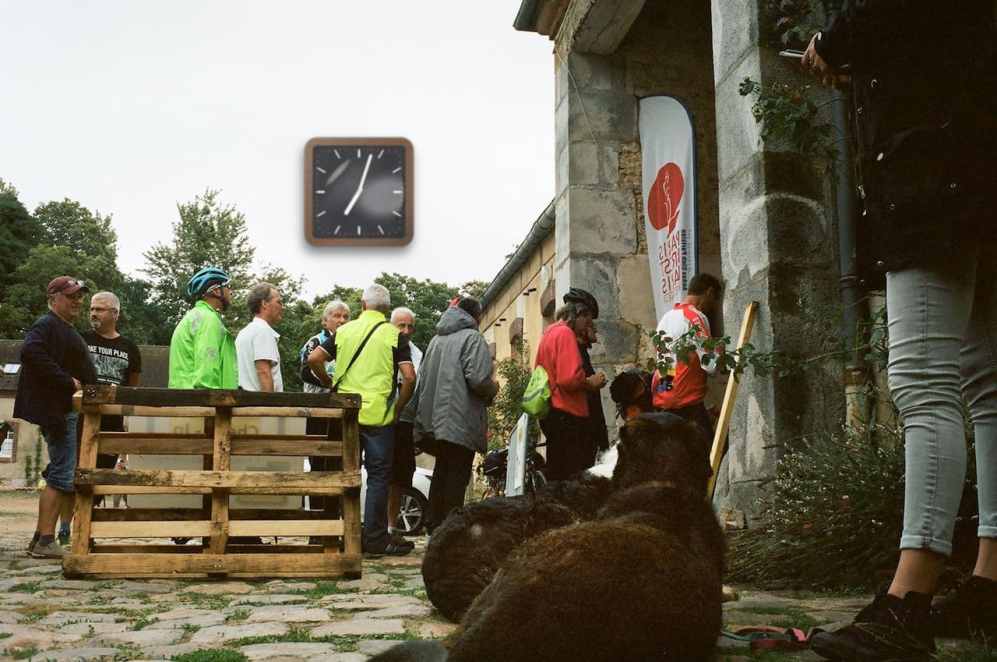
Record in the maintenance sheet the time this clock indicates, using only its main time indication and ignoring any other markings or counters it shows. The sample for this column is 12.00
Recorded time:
7.03
